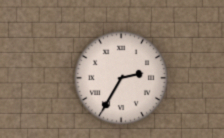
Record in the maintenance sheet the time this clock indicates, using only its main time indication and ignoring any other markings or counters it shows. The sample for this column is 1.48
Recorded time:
2.35
